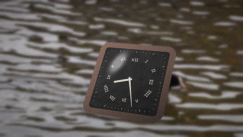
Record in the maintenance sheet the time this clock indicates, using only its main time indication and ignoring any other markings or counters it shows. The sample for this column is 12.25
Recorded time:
8.27
